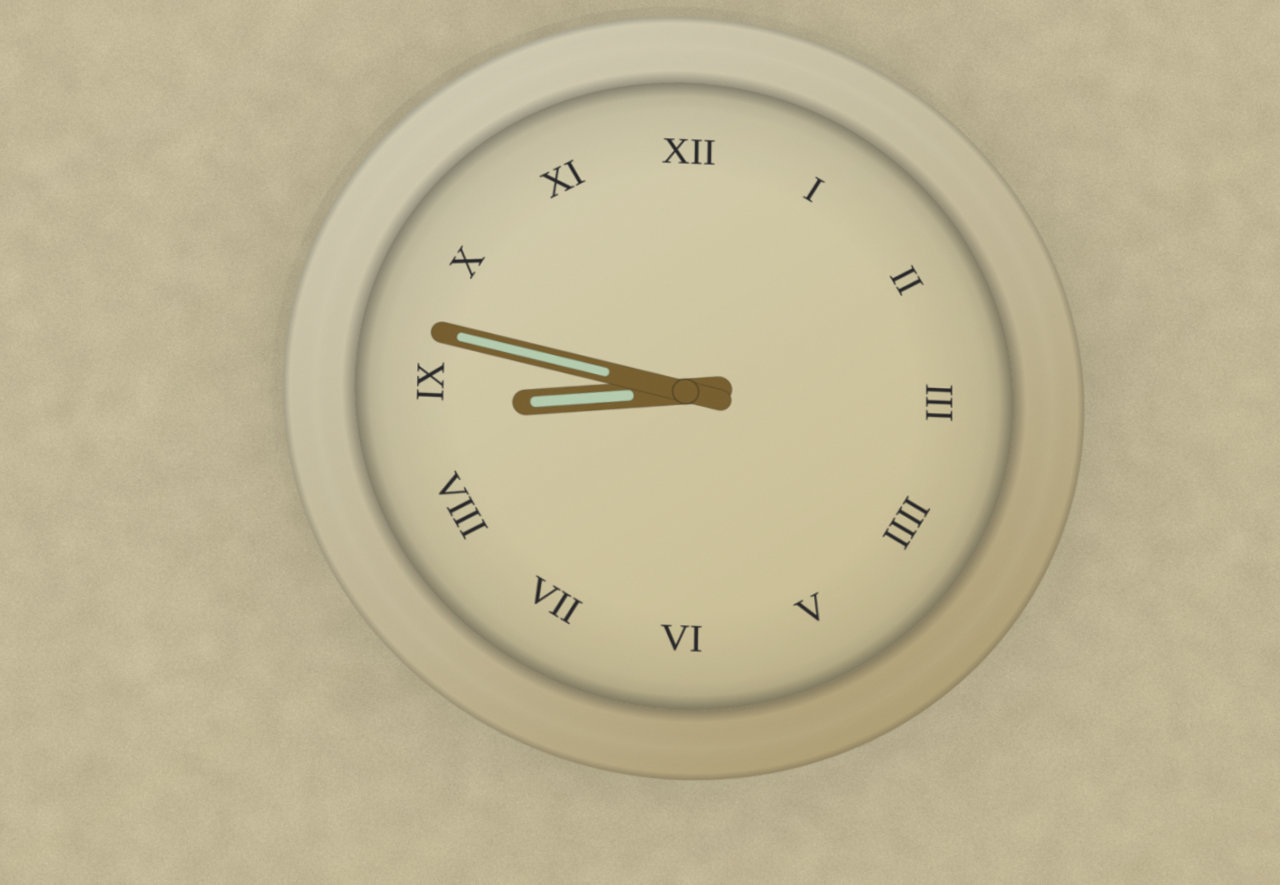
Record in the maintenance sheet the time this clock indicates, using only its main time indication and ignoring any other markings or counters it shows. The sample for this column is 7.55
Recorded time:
8.47
